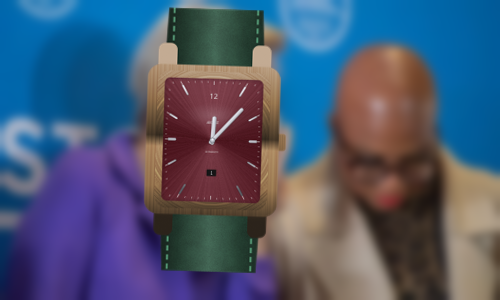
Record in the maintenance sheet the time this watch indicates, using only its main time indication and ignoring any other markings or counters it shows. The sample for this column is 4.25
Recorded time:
12.07
